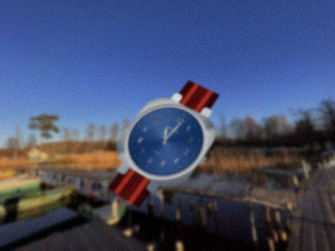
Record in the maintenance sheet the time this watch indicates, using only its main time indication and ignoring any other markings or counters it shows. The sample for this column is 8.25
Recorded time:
11.01
